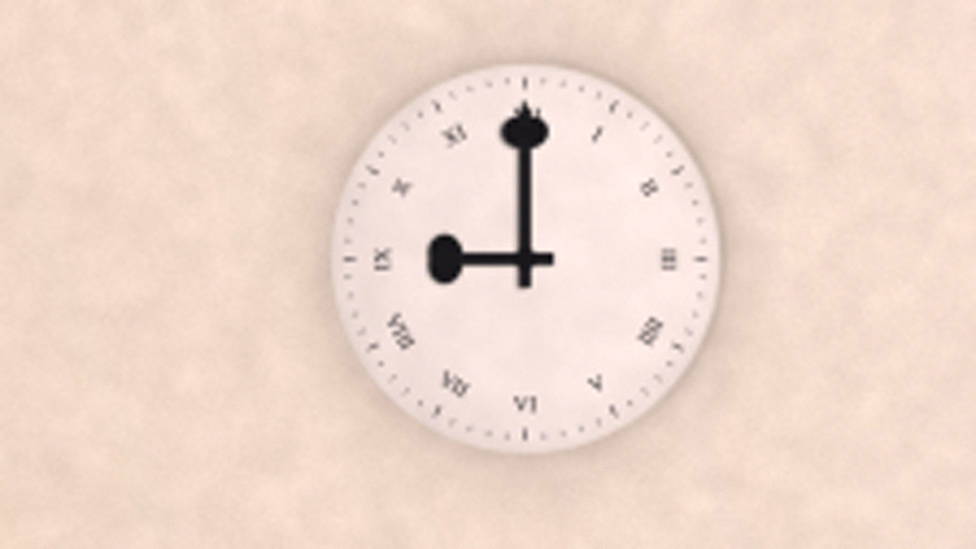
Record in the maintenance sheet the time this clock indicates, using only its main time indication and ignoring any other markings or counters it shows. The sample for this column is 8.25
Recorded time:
9.00
